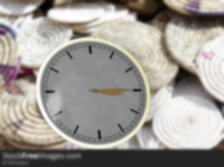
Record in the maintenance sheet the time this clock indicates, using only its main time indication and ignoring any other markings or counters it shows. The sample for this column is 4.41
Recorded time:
3.15
